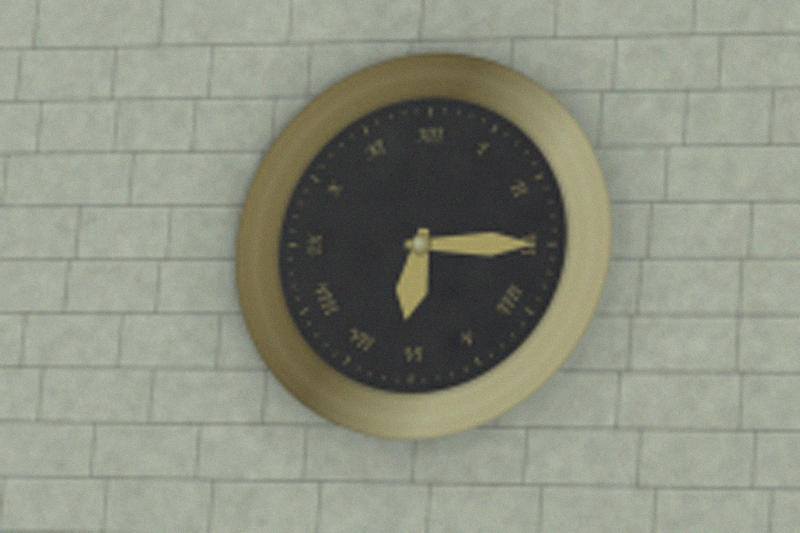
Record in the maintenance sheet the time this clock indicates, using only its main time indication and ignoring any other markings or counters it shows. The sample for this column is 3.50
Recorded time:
6.15
